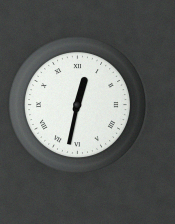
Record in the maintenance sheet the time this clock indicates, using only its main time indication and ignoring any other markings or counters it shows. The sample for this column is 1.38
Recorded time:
12.32
